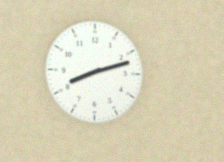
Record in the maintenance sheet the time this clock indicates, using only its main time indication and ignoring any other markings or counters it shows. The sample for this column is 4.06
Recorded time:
8.12
